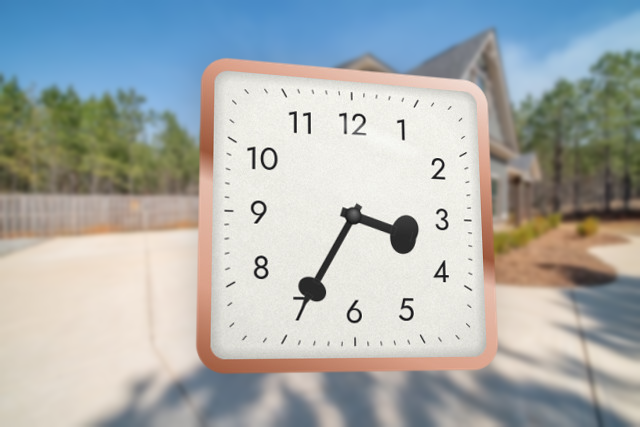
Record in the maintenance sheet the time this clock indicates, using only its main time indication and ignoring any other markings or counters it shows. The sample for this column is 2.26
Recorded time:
3.35
